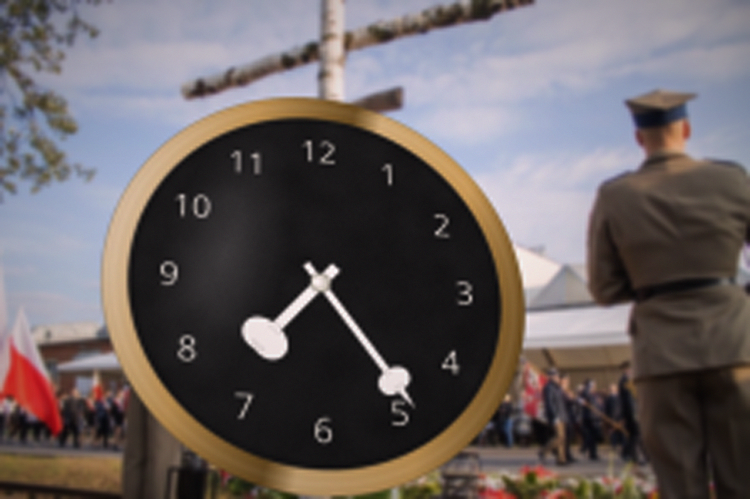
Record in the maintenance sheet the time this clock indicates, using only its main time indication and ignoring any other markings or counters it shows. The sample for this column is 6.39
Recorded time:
7.24
